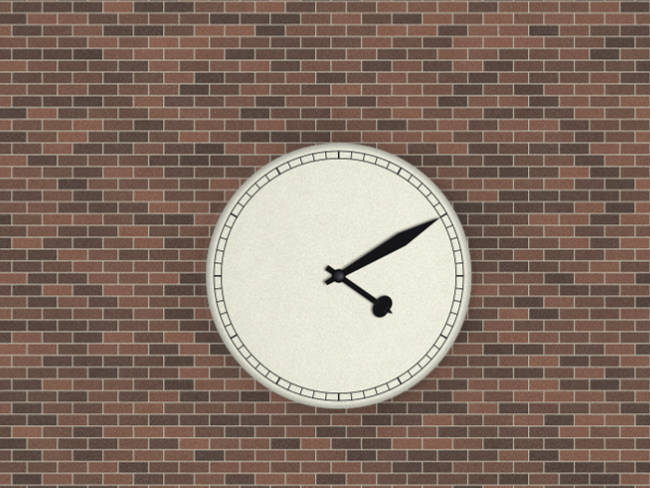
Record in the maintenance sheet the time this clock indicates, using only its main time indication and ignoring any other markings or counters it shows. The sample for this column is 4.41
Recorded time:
4.10
